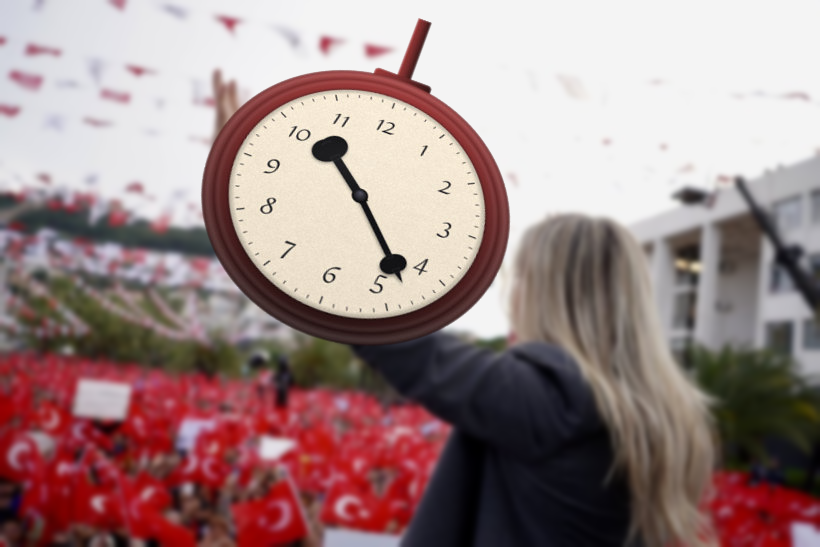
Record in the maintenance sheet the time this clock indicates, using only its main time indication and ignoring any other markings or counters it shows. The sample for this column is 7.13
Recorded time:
10.23
